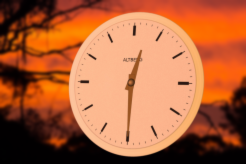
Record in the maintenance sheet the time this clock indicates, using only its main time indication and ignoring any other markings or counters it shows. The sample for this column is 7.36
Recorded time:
12.30
